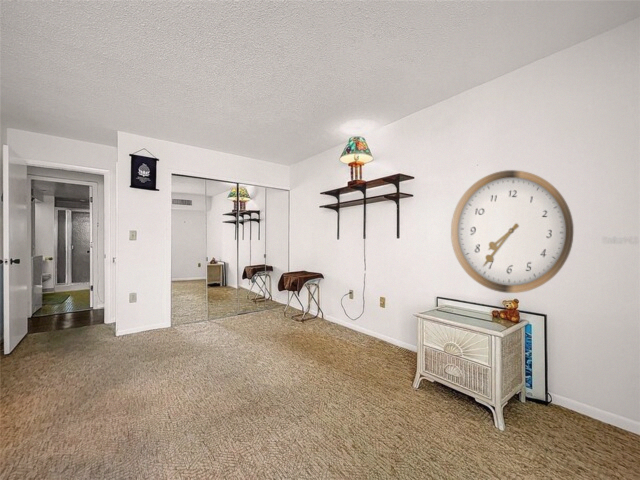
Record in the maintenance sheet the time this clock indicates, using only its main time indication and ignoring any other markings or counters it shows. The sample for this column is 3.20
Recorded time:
7.36
